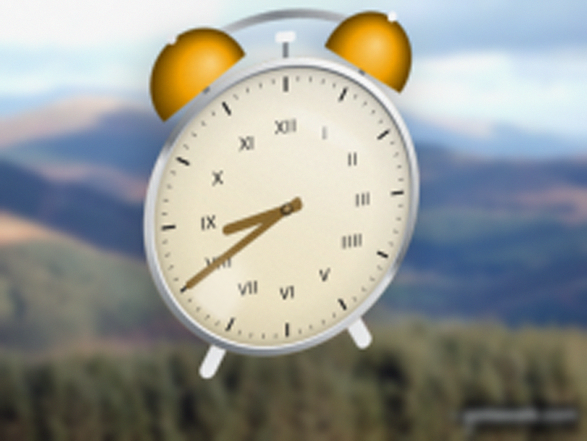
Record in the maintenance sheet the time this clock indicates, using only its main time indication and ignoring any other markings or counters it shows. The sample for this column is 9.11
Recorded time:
8.40
